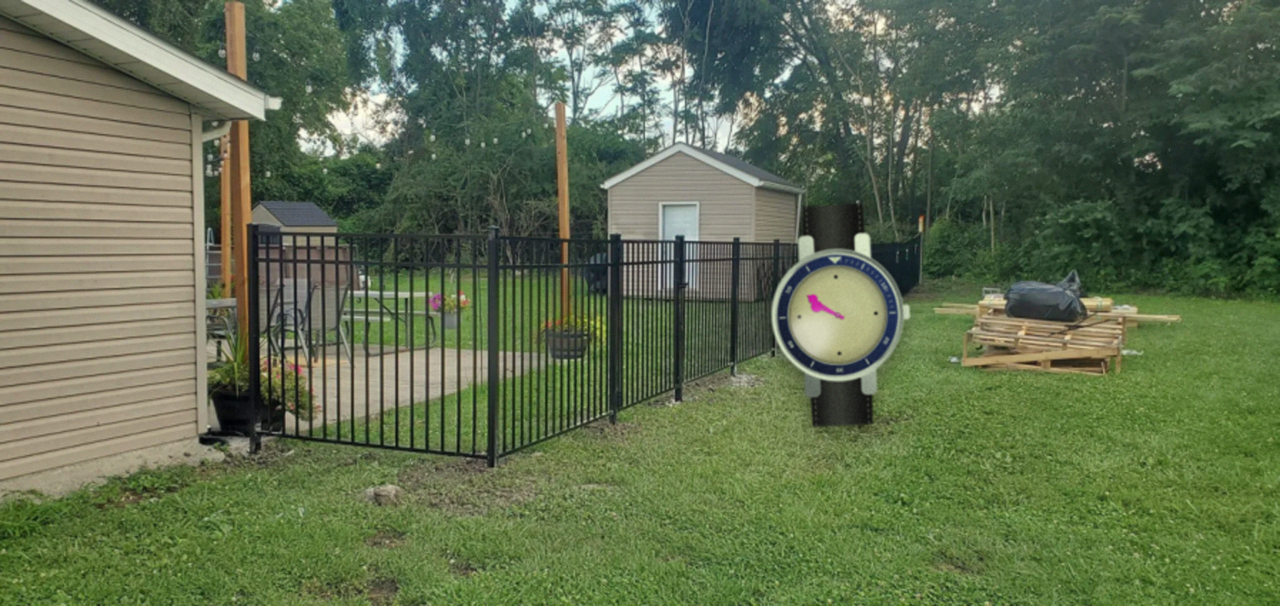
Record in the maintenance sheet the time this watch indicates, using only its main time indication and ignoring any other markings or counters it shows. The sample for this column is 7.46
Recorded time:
9.51
